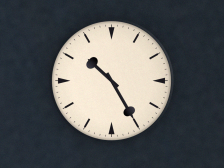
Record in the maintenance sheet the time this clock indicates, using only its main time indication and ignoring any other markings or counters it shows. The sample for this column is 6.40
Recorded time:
10.25
